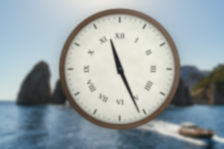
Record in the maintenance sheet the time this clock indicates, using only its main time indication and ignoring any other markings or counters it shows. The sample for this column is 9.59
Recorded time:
11.26
